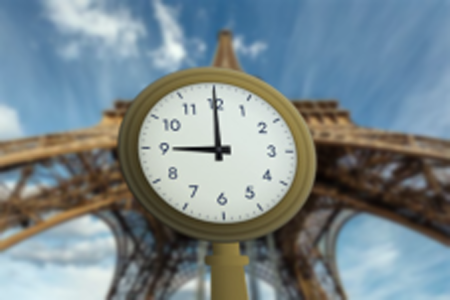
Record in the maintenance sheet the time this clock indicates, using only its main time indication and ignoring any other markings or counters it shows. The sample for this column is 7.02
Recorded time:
9.00
